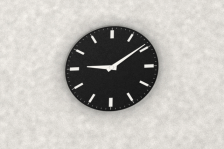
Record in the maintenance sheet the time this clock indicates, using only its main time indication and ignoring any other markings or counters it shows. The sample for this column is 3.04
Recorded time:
9.09
